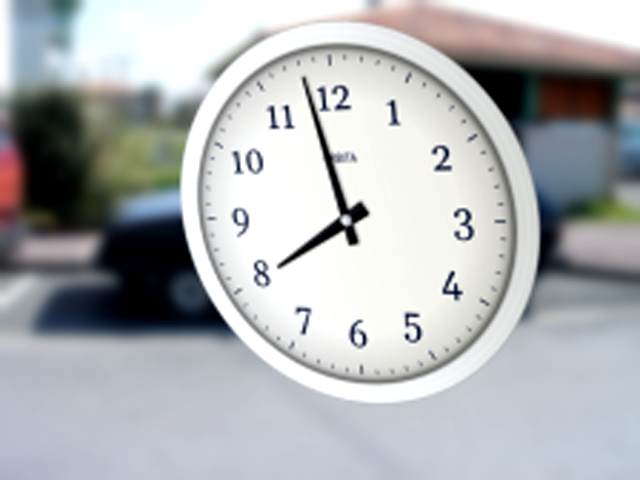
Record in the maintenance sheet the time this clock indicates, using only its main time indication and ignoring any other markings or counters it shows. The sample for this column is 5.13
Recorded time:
7.58
